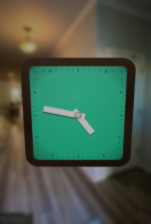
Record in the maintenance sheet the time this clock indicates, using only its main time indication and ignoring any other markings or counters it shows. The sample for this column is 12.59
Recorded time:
4.47
